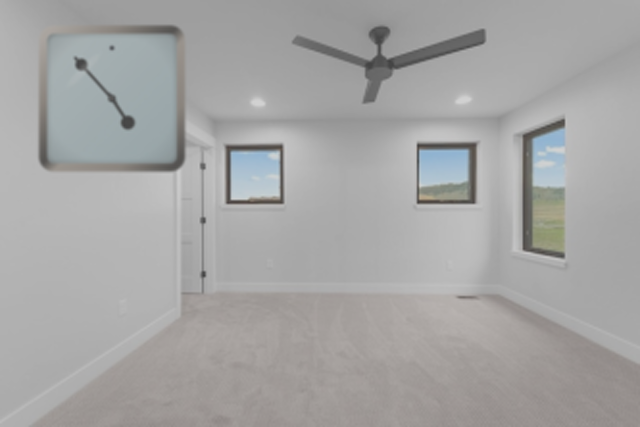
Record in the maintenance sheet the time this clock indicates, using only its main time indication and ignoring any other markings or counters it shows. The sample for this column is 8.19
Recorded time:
4.53
